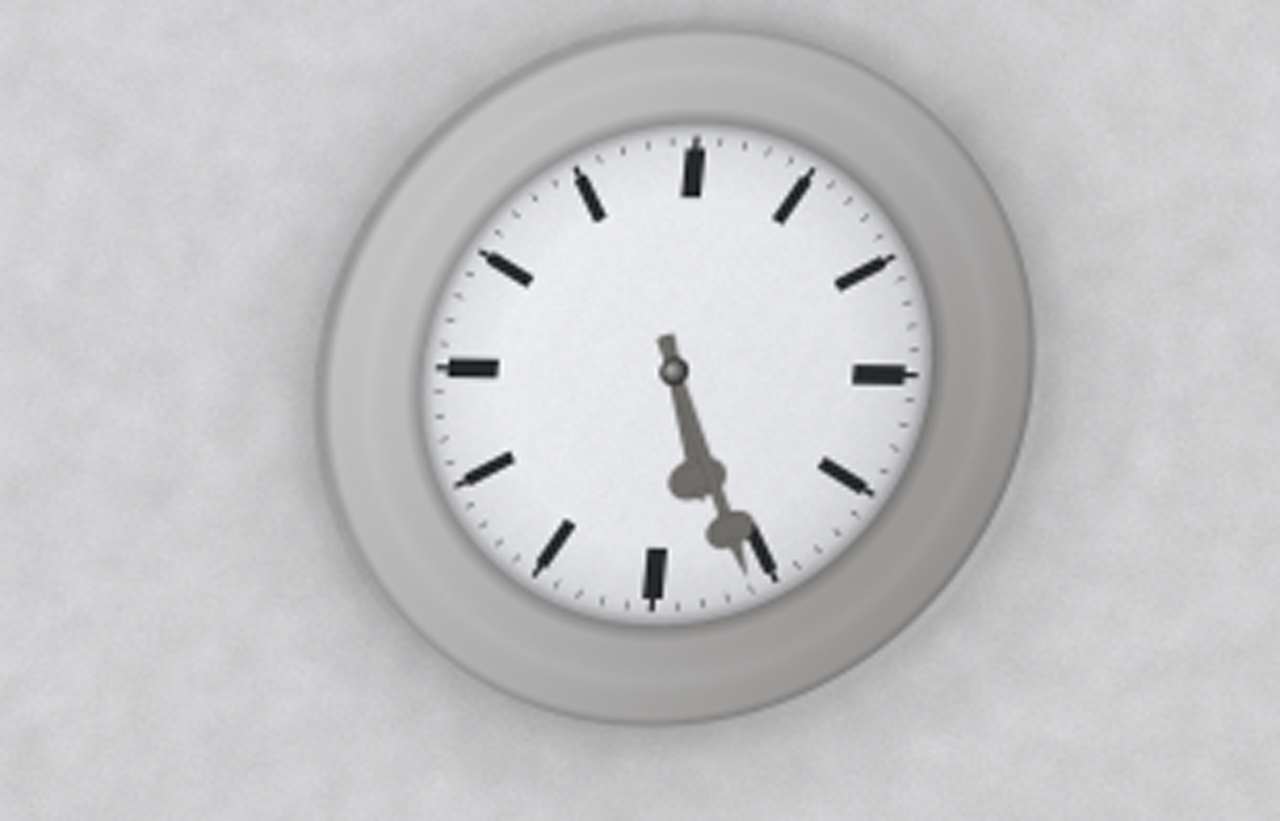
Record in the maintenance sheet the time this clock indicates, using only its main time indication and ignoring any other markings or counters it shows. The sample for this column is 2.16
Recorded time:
5.26
